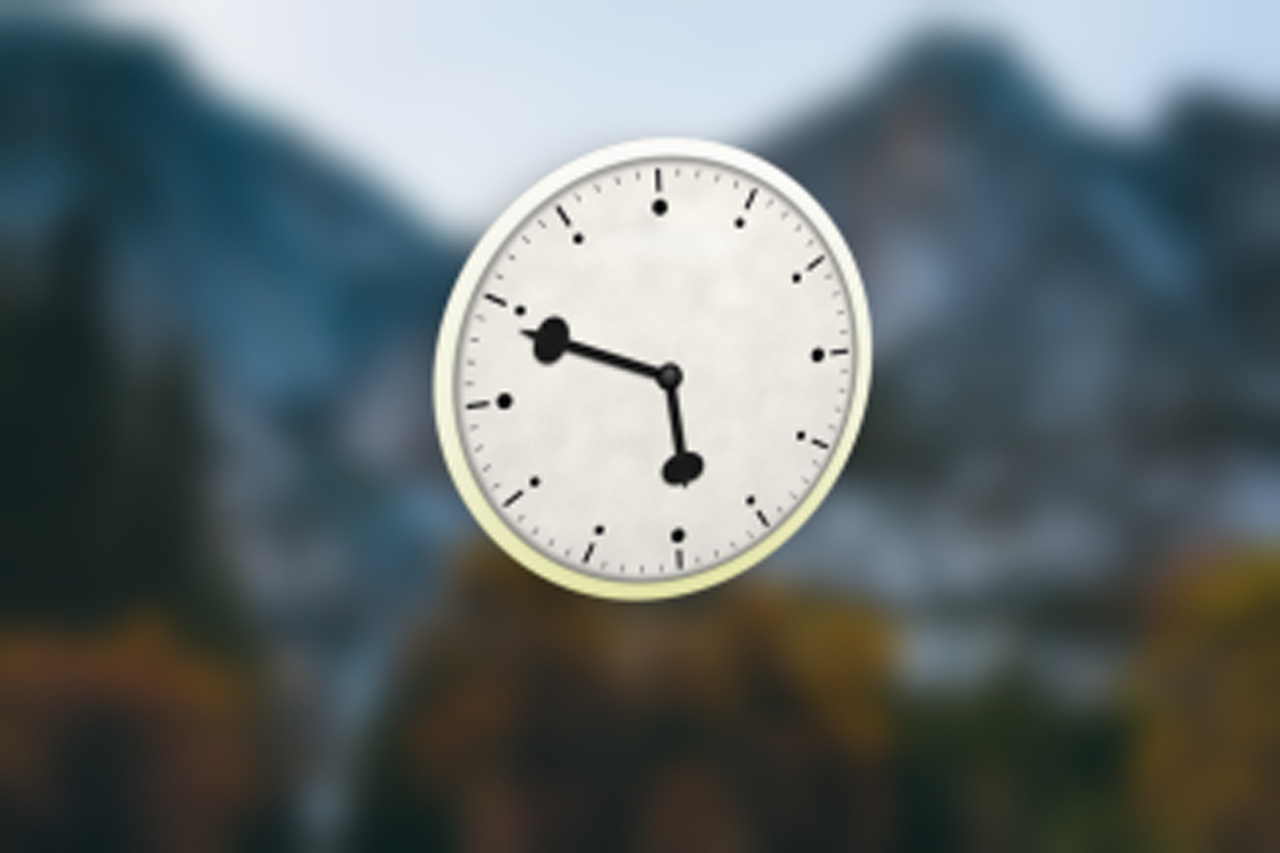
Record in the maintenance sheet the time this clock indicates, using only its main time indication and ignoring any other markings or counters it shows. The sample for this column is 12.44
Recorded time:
5.49
